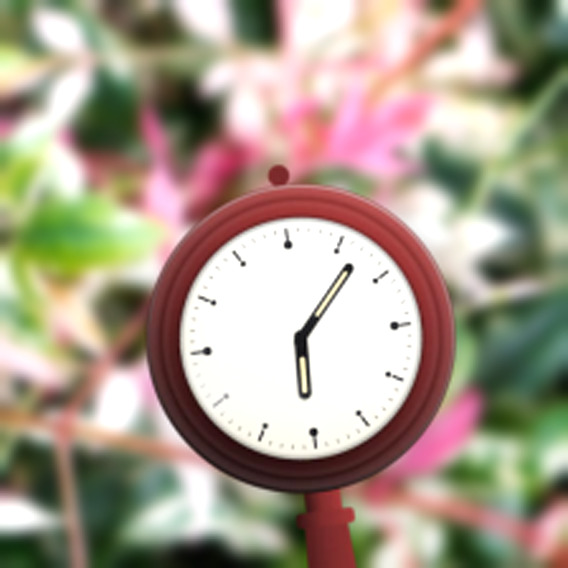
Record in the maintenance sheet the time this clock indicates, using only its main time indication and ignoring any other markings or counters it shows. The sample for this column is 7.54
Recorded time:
6.07
